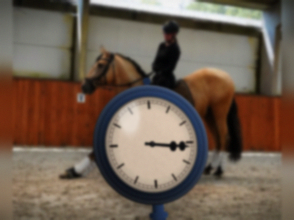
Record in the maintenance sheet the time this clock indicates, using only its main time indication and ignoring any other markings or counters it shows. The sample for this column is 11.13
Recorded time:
3.16
